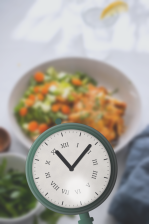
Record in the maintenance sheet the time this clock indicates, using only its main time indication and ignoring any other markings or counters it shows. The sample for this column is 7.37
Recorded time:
11.09
